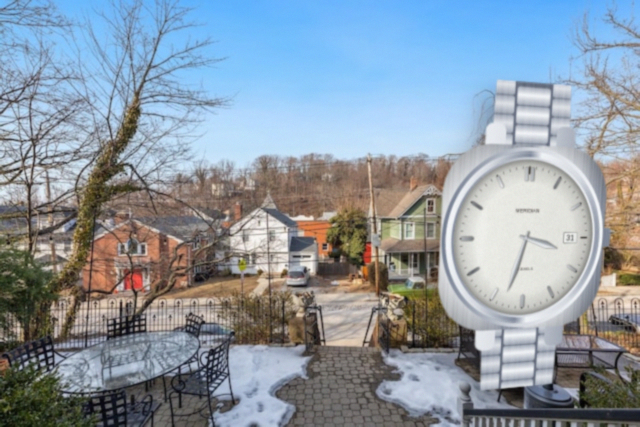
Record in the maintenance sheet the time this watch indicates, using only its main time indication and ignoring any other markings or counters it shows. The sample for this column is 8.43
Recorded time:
3.33
